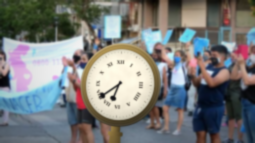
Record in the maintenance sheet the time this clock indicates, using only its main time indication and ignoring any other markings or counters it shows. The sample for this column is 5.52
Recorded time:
6.39
